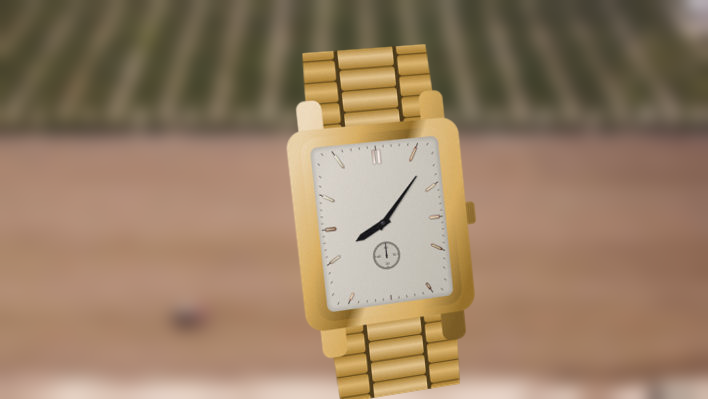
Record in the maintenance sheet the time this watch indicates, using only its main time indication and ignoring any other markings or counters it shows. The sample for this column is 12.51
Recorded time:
8.07
